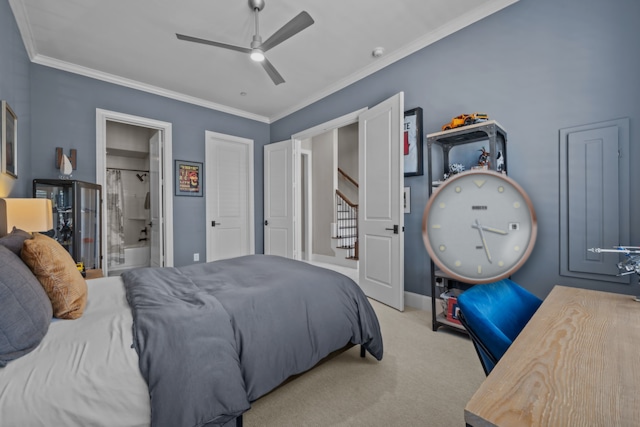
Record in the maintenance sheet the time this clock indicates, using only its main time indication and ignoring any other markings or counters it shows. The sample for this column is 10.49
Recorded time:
3.27
